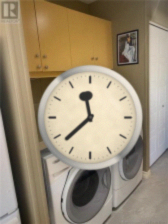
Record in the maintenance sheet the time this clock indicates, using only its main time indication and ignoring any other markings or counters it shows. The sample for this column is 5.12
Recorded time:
11.38
